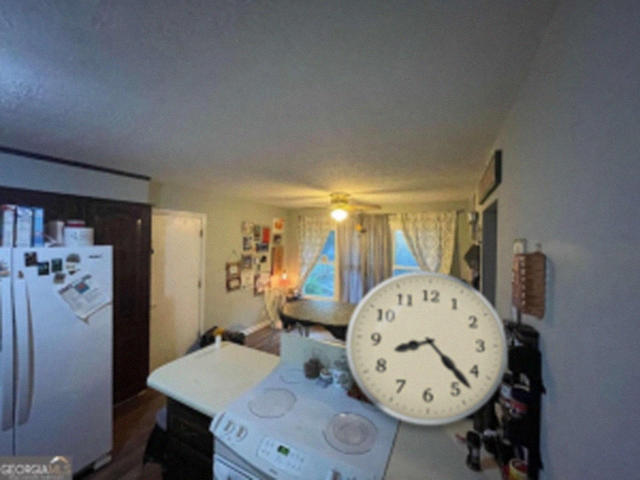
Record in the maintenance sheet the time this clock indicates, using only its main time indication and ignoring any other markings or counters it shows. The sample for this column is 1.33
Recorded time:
8.23
